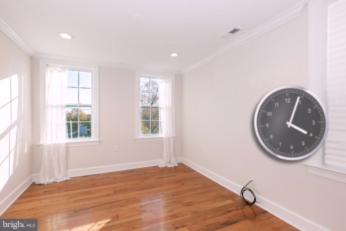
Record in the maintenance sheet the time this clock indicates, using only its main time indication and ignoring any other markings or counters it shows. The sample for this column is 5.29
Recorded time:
4.04
